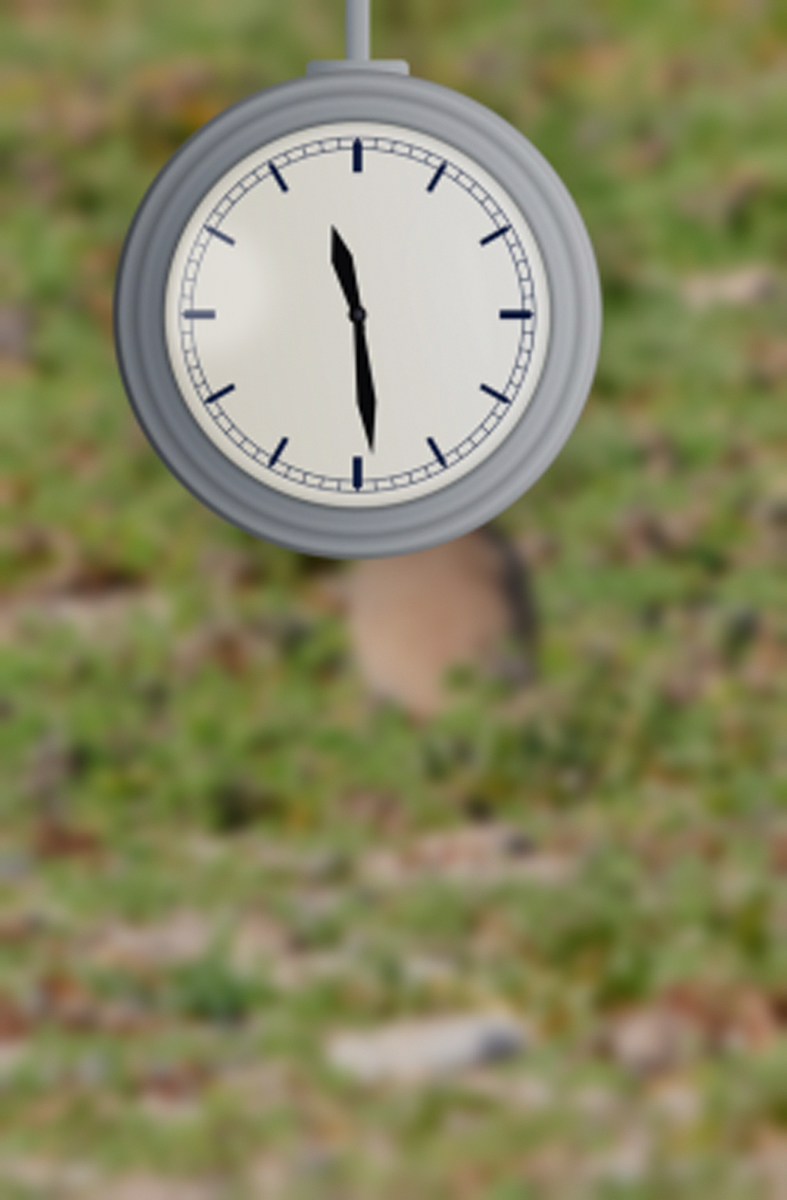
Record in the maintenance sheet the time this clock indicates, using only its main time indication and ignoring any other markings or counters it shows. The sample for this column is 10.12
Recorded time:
11.29
